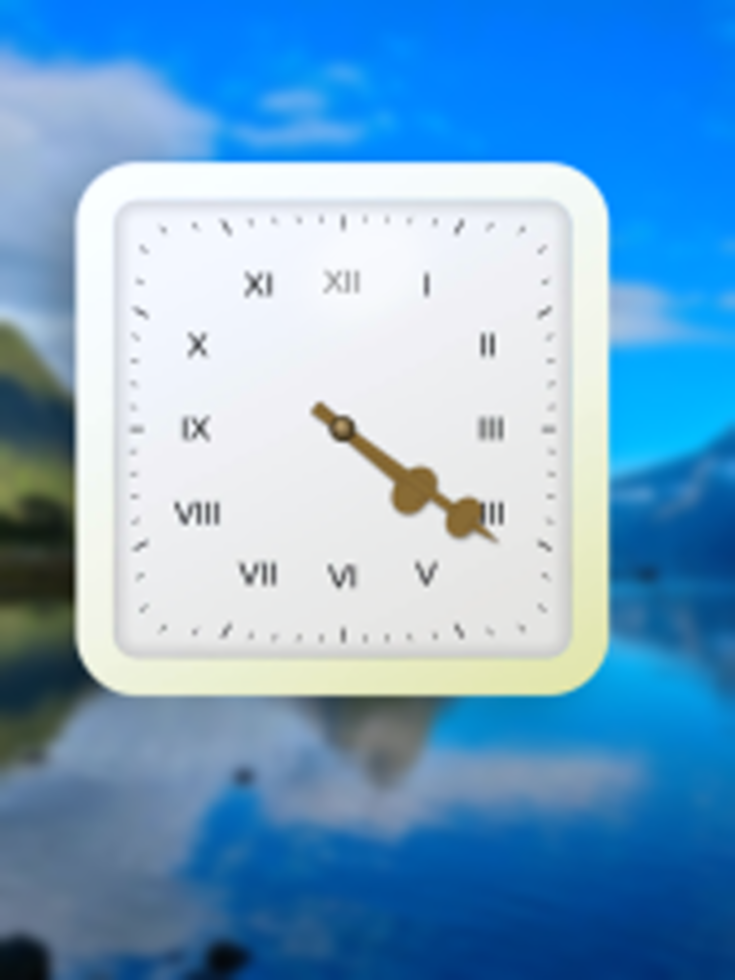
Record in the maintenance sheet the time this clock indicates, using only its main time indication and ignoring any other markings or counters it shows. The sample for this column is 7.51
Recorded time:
4.21
